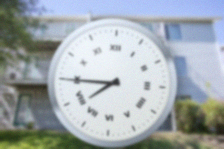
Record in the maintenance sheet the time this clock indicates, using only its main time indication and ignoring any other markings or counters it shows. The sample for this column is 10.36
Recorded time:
7.45
